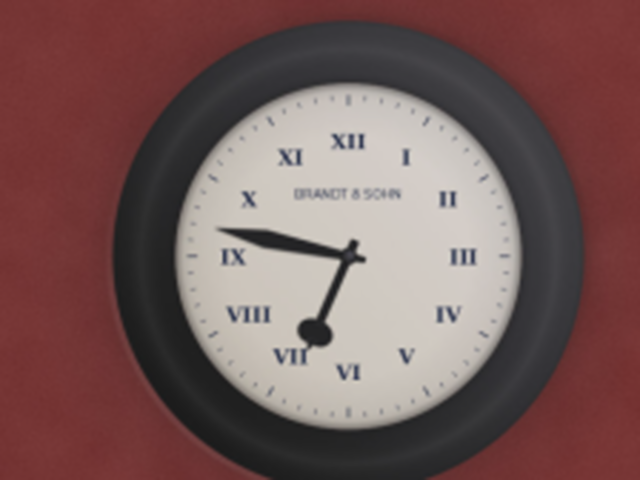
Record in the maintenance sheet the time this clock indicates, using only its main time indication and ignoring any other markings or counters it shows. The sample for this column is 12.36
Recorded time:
6.47
